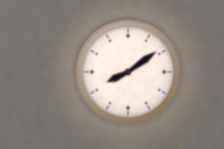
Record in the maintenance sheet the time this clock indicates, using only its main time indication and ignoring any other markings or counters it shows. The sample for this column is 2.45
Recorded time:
8.09
